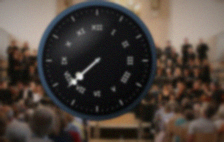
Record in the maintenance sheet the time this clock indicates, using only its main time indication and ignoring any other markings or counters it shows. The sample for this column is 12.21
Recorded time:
7.38
